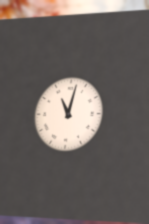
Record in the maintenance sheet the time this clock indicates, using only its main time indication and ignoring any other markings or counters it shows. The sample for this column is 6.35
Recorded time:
11.02
